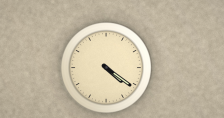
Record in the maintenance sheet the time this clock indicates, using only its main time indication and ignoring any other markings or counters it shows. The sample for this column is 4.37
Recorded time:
4.21
